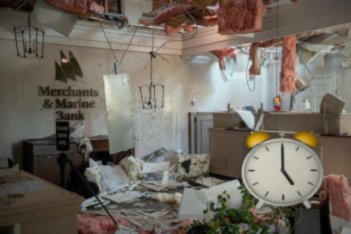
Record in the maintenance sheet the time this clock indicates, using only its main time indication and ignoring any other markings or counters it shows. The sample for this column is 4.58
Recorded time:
5.00
